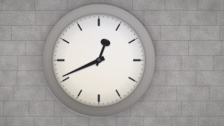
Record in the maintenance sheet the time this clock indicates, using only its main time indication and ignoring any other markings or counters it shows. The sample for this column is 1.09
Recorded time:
12.41
